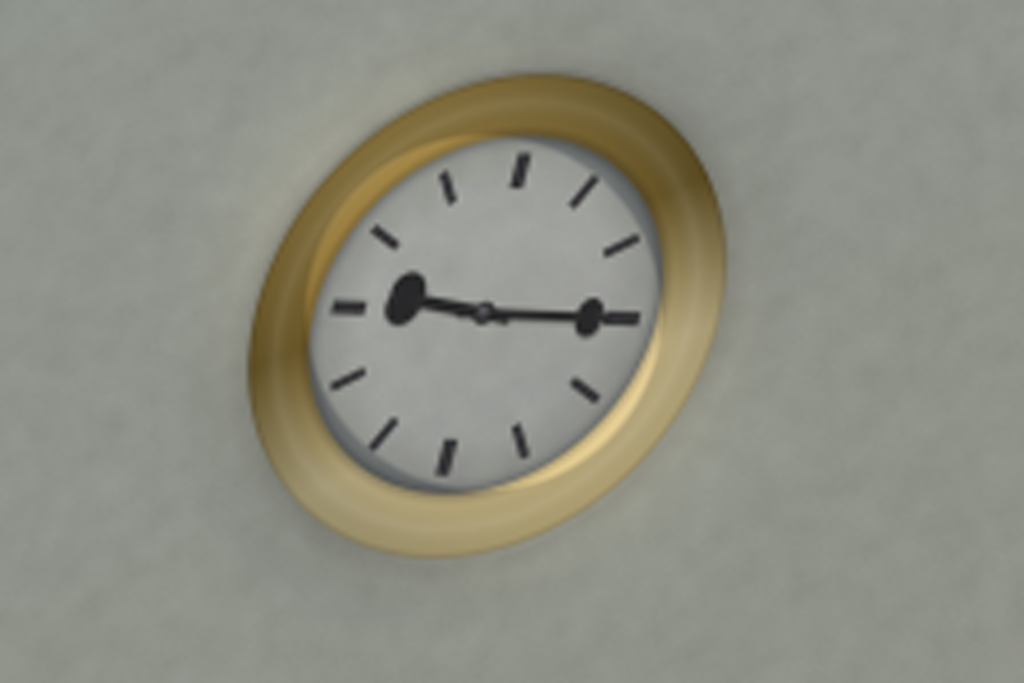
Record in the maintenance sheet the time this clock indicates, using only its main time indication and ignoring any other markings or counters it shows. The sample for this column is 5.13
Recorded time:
9.15
